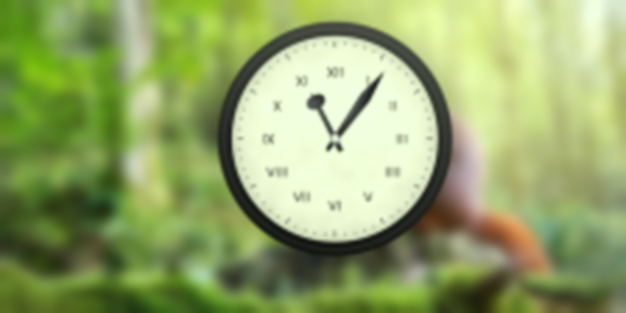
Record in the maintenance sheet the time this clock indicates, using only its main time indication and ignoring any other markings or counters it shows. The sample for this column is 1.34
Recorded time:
11.06
